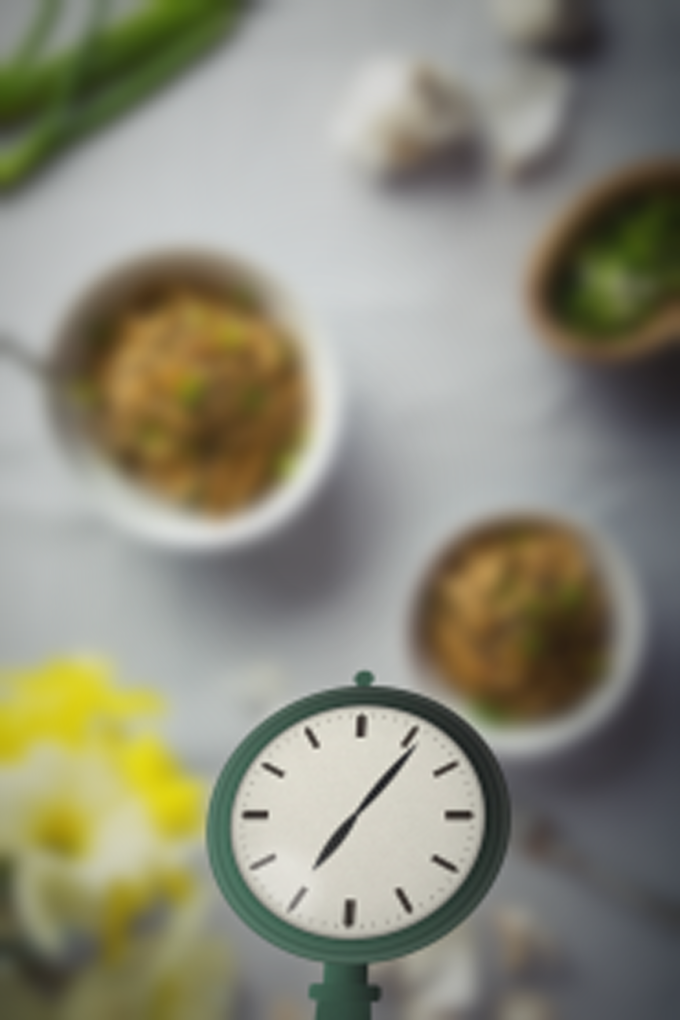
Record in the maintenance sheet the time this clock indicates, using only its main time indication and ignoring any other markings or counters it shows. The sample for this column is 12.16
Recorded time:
7.06
